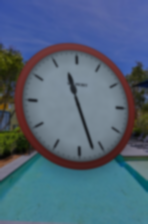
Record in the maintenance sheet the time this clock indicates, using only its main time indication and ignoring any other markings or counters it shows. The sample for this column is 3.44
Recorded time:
11.27
